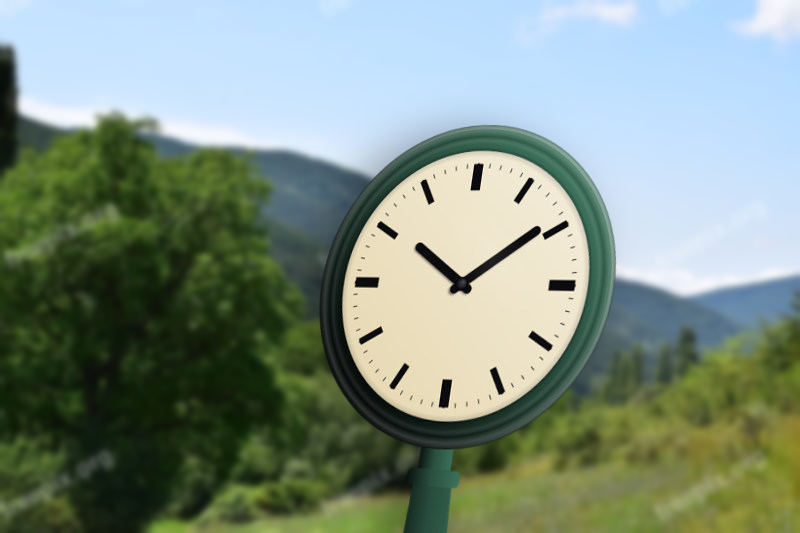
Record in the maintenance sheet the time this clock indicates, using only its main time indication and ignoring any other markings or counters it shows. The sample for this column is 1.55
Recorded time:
10.09
